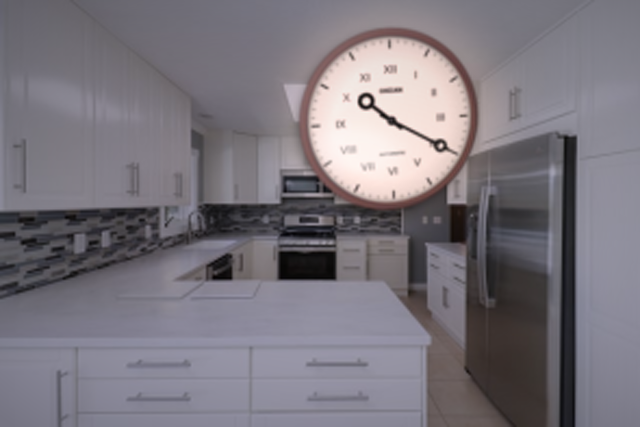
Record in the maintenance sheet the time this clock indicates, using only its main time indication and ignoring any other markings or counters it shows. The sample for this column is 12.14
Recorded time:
10.20
